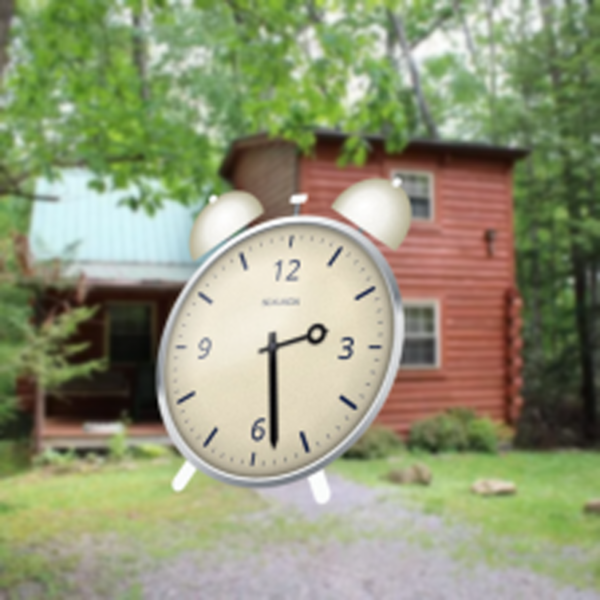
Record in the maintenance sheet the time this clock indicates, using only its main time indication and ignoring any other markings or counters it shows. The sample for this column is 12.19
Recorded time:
2.28
